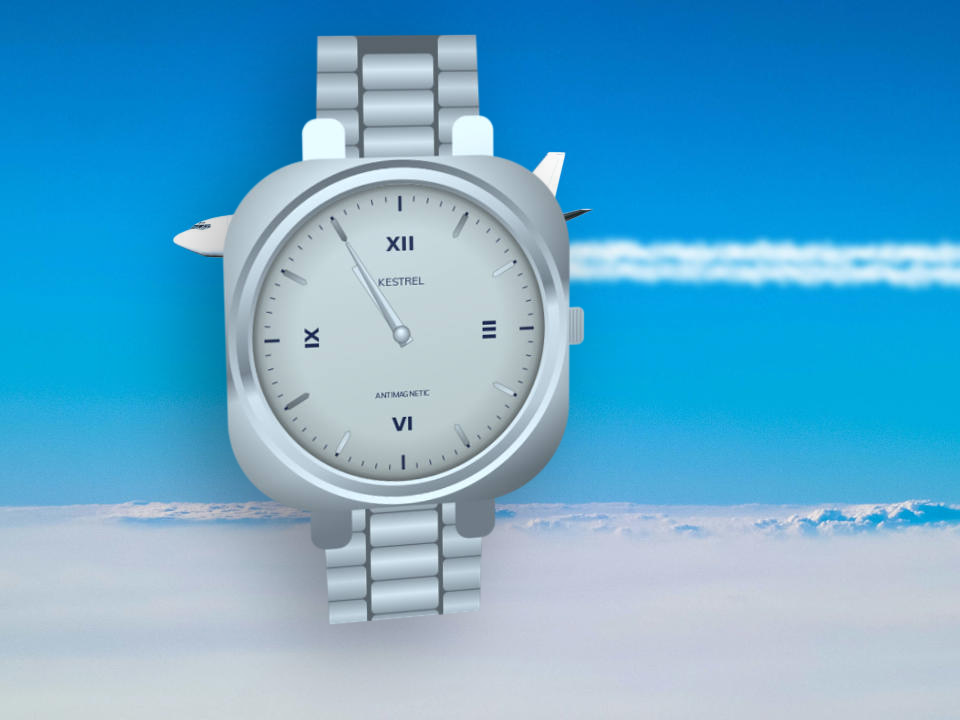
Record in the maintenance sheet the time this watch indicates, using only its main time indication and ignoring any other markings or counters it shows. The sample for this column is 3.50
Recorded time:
10.55
